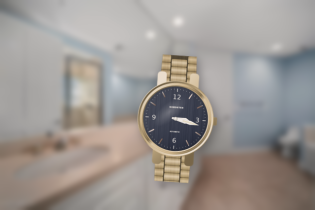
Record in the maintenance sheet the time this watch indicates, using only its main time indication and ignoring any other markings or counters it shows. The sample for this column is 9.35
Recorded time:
3.17
